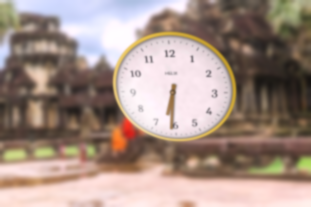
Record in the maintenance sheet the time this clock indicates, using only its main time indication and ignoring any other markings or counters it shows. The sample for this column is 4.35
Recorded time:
6.31
